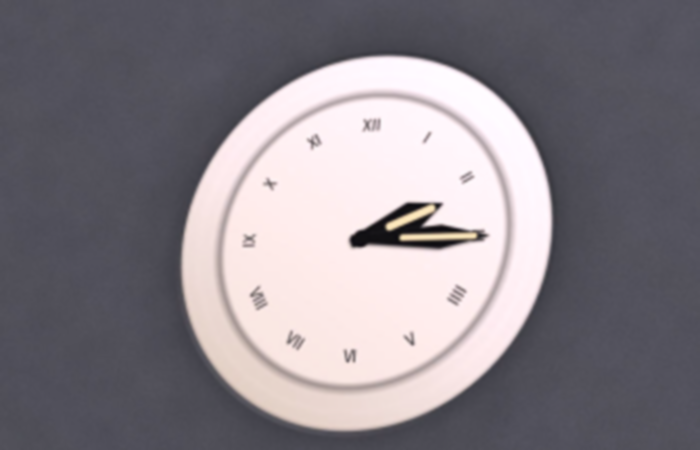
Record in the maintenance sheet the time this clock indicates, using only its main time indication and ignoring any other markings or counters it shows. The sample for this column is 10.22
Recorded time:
2.15
